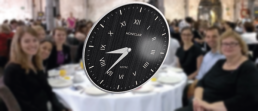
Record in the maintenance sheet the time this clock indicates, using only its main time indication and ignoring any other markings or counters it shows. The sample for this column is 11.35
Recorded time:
8.36
